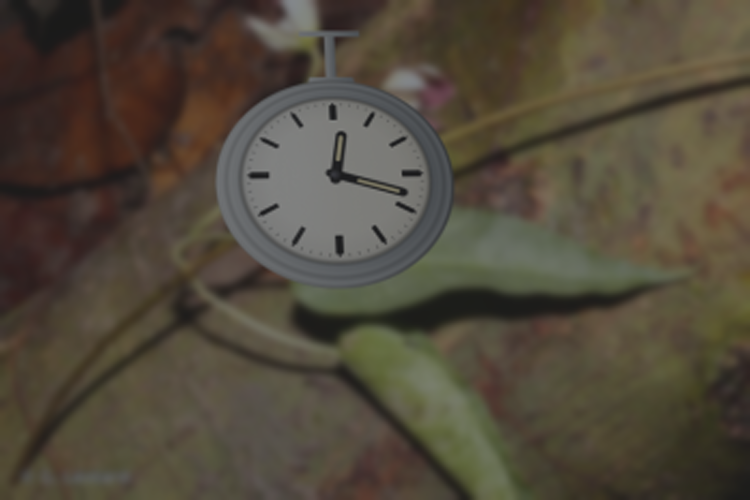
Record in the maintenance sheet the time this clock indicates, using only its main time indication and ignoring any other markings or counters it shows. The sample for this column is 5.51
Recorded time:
12.18
